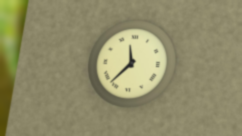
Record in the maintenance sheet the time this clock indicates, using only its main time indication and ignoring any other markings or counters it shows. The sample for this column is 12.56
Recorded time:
11.37
